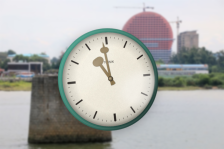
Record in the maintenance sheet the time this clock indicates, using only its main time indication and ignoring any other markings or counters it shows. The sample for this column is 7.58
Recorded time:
10.59
